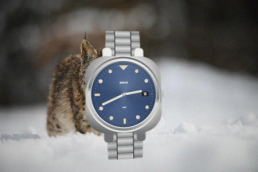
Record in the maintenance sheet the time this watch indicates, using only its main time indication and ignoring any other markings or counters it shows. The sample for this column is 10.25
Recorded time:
2.41
